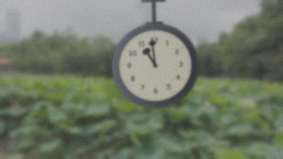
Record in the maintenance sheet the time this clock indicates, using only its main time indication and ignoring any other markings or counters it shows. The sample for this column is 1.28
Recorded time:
10.59
